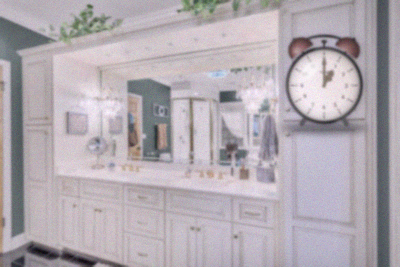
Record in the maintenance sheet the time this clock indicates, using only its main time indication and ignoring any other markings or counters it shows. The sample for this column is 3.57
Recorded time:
1.00
